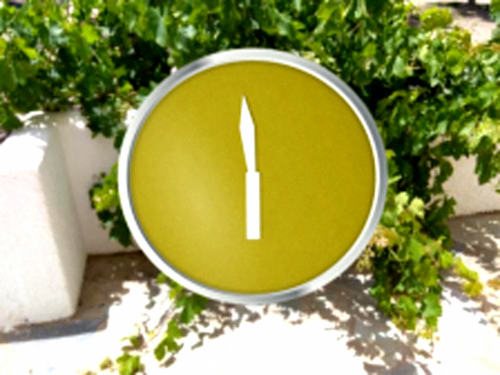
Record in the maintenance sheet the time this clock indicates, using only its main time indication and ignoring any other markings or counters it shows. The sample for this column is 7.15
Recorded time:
5.59
